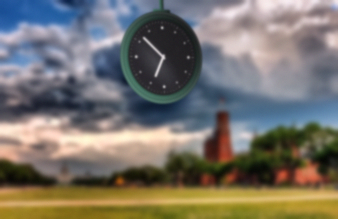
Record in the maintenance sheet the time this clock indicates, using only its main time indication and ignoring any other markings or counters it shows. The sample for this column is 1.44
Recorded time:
6.52
